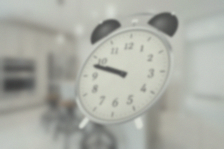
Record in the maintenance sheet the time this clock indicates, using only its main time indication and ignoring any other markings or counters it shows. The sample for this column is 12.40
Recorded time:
9.48
